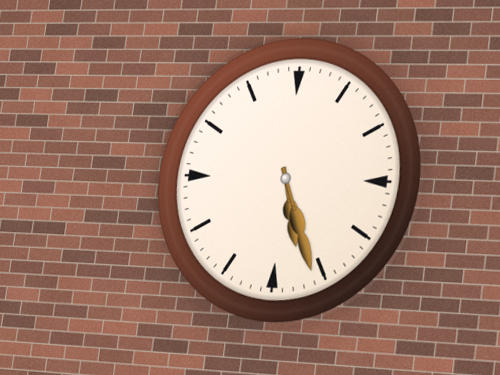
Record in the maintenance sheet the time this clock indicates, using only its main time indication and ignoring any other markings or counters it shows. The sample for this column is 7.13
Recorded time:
5.26
